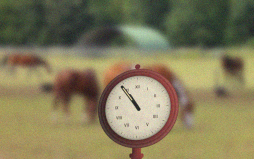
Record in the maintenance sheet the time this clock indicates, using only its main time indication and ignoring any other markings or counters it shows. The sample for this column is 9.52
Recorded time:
10.54
